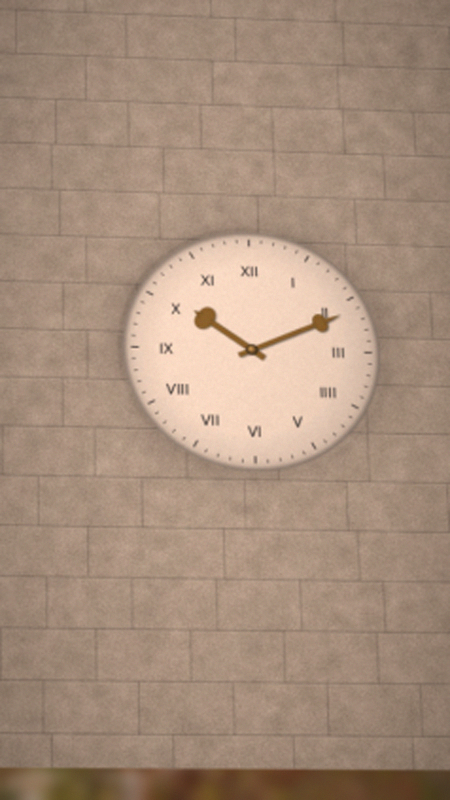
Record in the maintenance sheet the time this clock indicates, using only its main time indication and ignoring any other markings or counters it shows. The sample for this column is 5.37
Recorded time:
10.11
